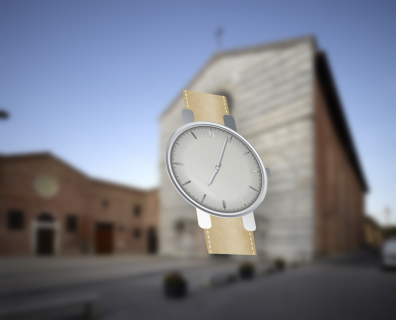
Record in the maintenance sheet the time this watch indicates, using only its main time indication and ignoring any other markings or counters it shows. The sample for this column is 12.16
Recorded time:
7.04
